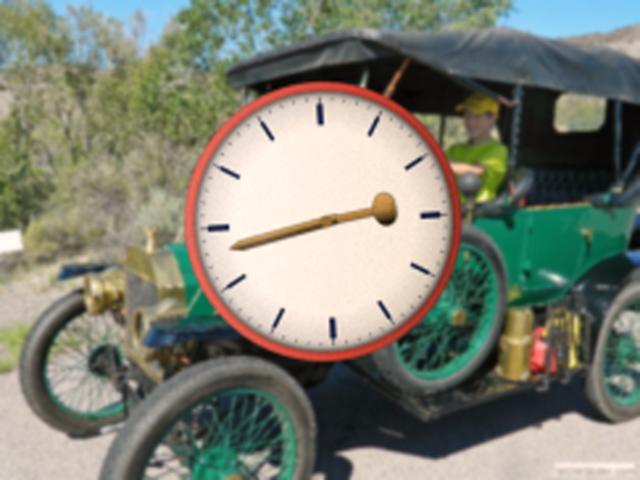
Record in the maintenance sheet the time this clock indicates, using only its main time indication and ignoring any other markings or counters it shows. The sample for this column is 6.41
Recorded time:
2.43
